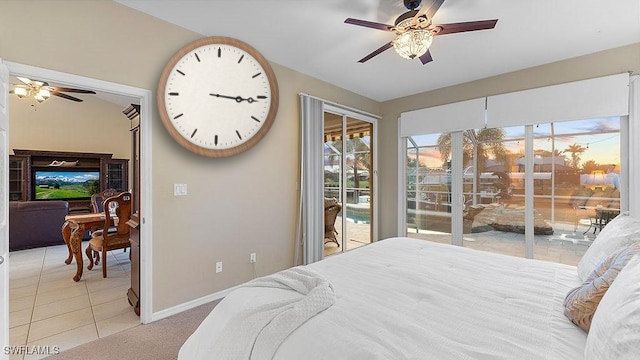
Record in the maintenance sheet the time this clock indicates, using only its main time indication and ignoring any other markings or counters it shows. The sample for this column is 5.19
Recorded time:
3.16
